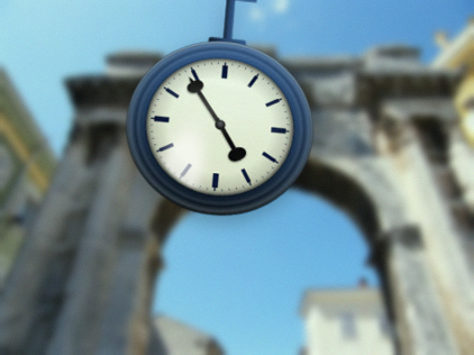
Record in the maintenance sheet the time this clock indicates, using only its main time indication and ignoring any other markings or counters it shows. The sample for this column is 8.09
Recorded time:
4.54
